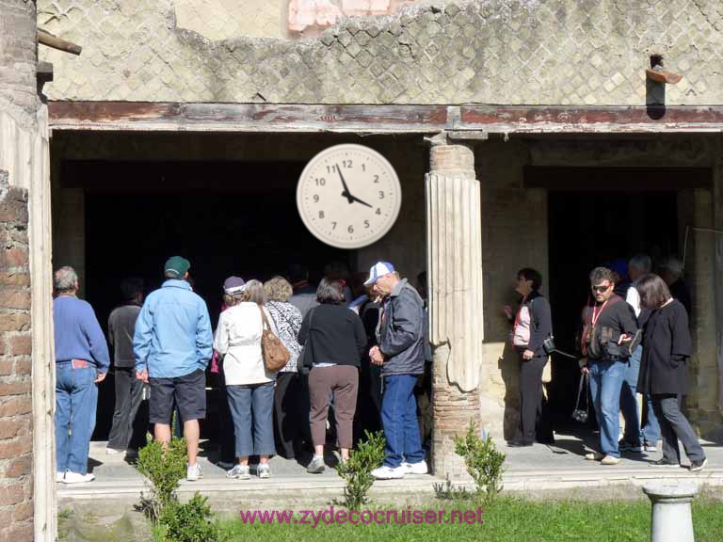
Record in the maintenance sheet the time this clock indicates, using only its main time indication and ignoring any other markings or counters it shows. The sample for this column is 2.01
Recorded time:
3.57
